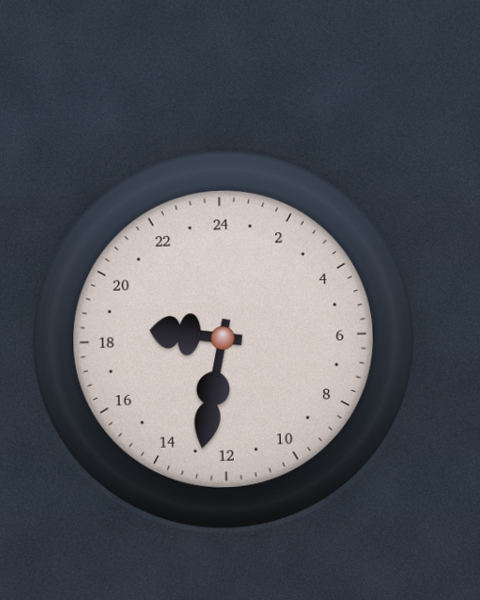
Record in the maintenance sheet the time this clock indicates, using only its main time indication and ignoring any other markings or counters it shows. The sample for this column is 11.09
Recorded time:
18.32
